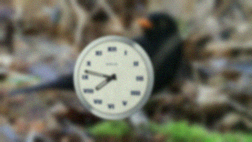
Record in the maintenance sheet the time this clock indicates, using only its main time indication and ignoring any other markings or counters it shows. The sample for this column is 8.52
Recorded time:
7.47
